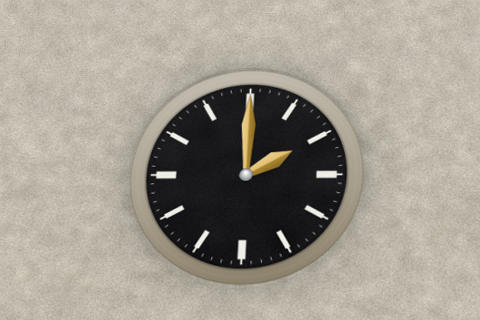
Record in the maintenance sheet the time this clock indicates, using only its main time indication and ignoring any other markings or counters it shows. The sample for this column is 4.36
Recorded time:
2.00
